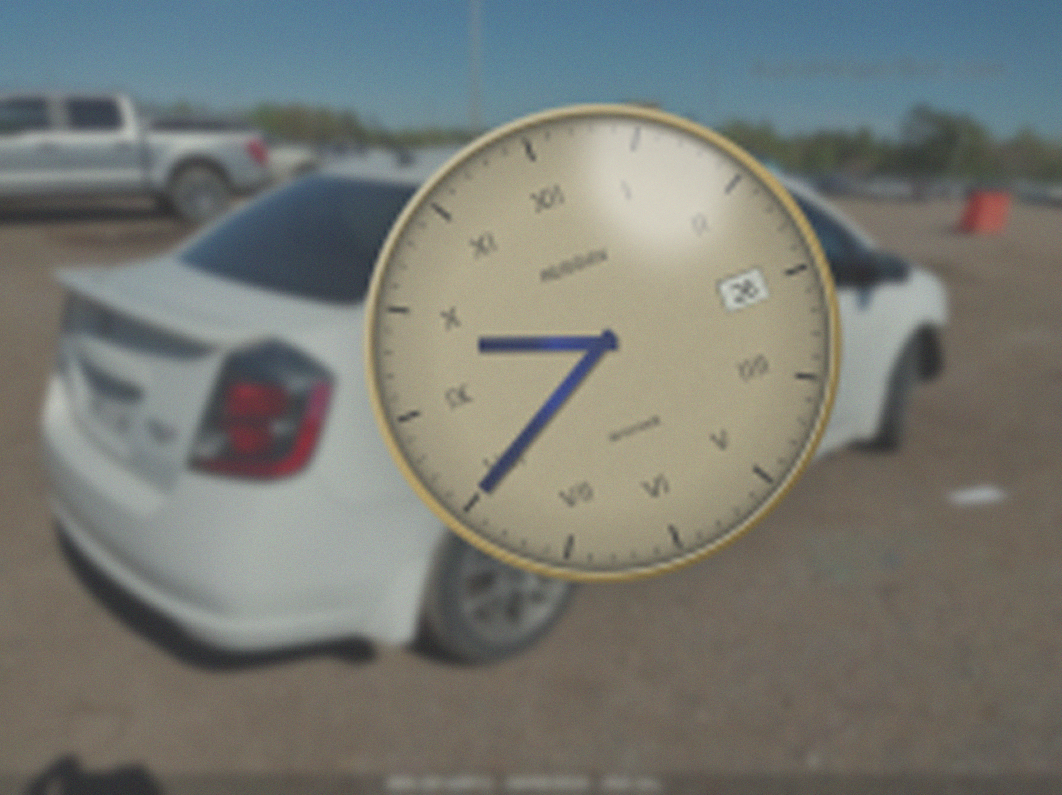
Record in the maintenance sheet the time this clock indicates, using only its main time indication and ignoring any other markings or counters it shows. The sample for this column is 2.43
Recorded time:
9.40
